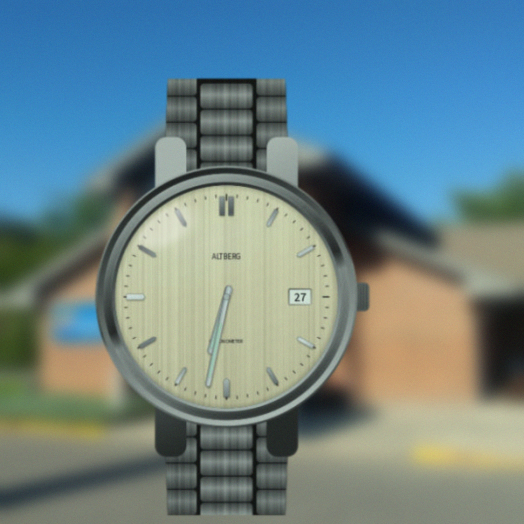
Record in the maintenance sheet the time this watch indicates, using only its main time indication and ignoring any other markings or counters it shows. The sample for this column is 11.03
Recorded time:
6.32
